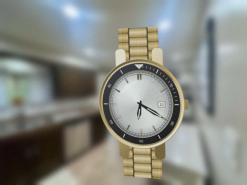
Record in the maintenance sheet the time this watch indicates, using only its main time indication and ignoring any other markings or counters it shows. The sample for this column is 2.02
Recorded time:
6.20
